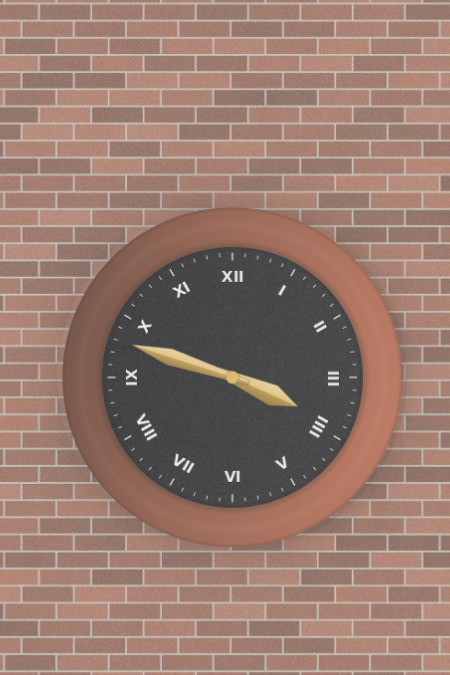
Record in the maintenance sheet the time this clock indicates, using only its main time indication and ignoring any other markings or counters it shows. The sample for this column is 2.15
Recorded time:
3.48
